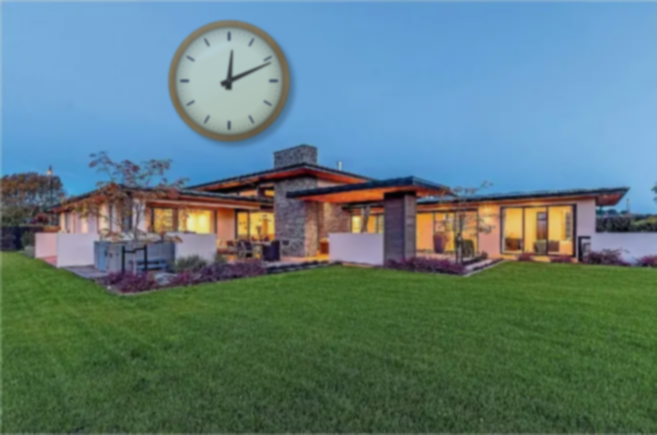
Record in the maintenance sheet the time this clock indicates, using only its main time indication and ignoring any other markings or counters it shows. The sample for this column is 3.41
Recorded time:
12.11
